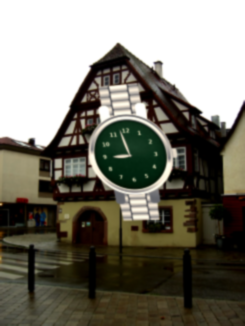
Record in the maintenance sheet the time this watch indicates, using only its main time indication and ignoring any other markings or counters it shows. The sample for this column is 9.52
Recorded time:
8.58
